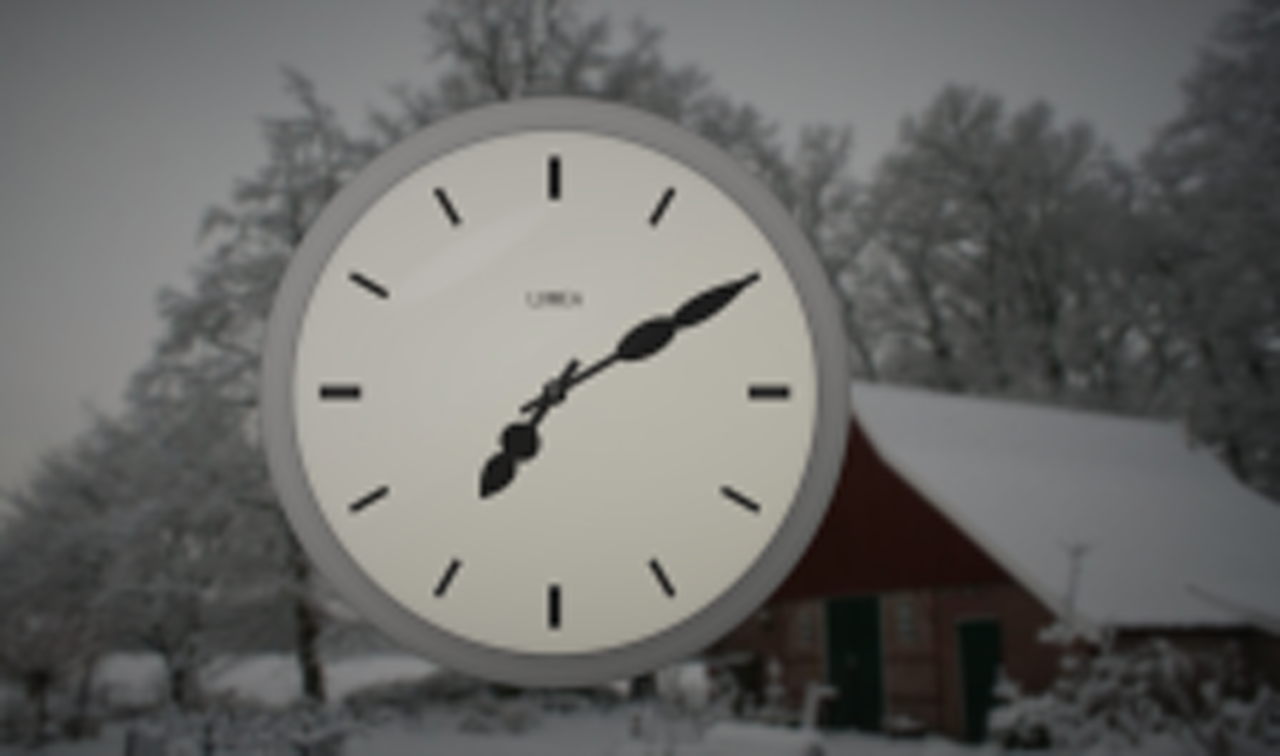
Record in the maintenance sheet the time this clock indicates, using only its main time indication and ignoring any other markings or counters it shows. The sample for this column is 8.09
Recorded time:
7.10
